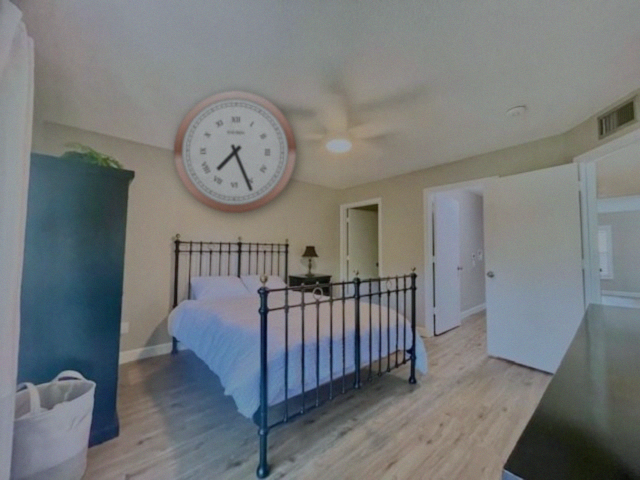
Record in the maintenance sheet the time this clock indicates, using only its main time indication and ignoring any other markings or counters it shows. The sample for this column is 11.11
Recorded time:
7.26
